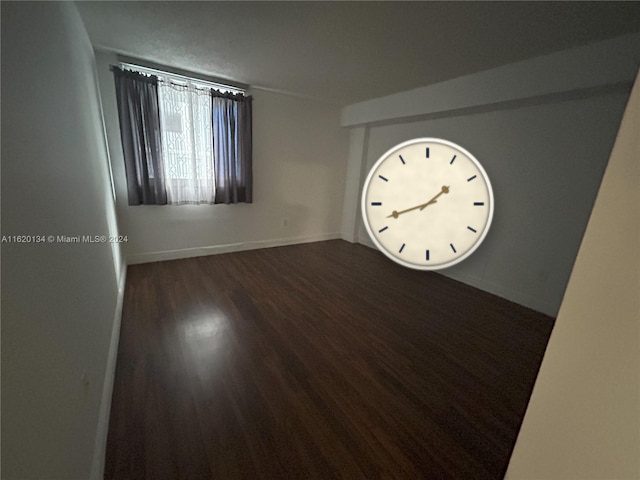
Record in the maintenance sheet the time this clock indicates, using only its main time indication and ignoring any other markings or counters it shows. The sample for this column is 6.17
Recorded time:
1.42
